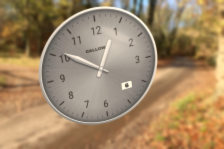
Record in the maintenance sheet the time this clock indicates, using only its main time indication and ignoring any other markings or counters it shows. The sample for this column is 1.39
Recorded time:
12.51
